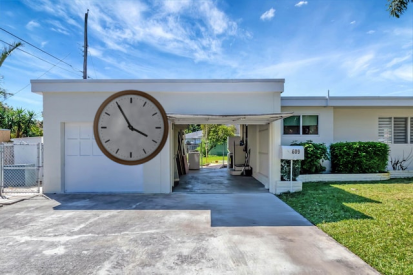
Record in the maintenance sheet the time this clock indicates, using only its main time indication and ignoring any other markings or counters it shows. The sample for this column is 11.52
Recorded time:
3.55
